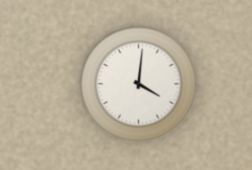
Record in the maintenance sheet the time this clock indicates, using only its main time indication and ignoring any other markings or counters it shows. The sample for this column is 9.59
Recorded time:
4.01
